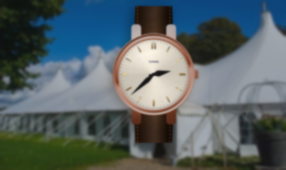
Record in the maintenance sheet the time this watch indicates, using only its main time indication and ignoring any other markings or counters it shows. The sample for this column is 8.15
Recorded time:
2.38
